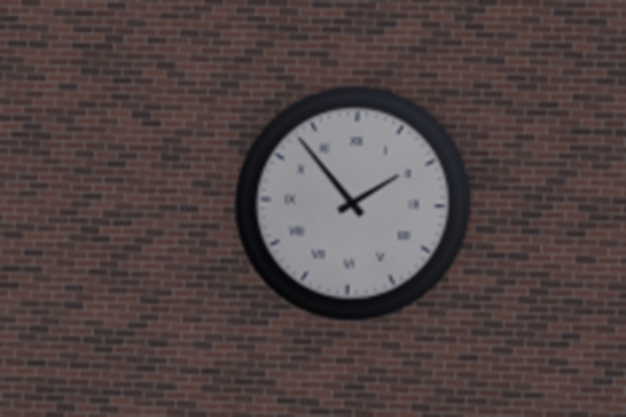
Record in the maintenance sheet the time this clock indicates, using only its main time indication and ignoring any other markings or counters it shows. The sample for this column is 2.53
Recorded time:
1.53
